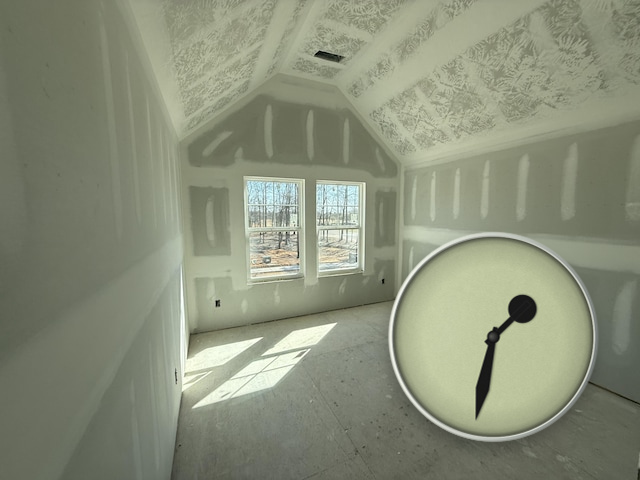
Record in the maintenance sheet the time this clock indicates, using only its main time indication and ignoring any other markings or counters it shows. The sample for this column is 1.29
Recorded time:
1.32
